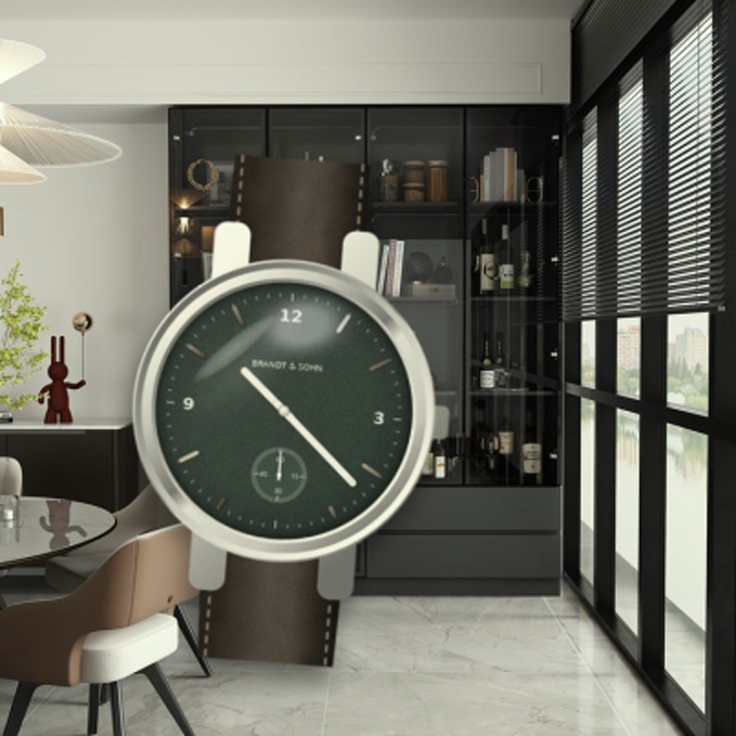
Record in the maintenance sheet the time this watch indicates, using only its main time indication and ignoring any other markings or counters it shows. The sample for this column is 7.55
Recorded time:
10.22
